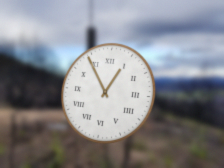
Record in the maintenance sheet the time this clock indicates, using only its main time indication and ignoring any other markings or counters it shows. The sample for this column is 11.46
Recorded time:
12.54
